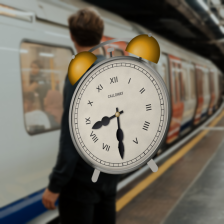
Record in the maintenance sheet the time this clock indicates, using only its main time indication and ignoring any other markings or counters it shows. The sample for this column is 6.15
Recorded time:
8.30
